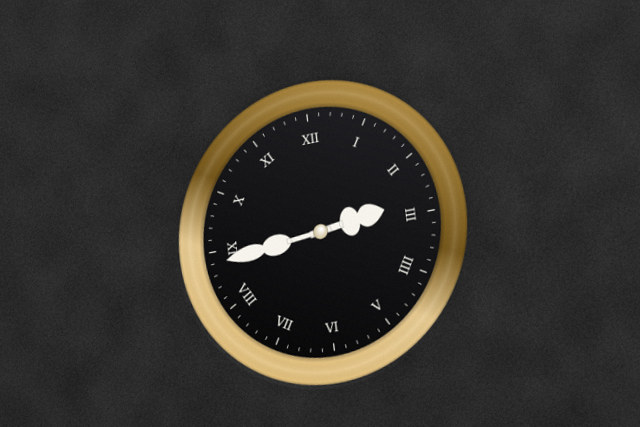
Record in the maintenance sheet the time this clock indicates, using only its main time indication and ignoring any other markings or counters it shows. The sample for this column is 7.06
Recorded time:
2.44
